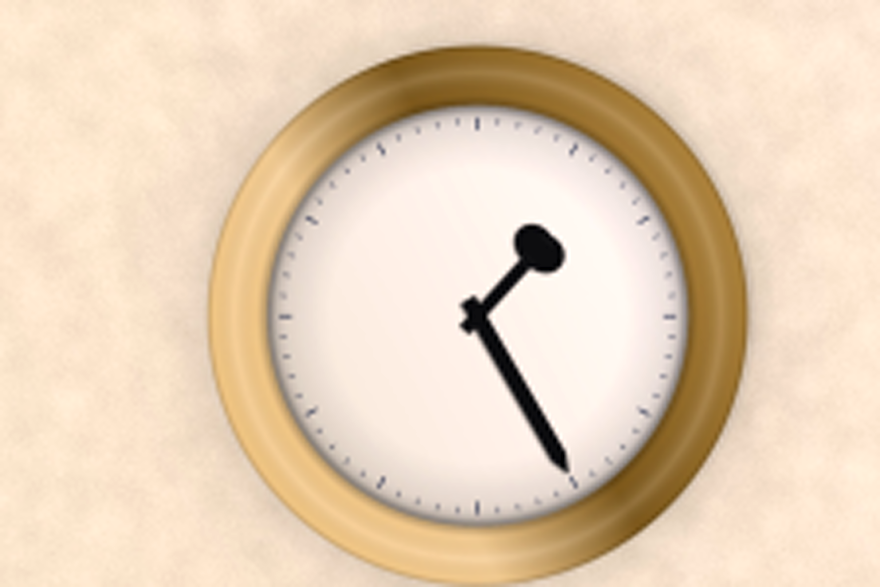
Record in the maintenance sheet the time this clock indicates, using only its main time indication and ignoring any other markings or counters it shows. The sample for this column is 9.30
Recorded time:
1.25
